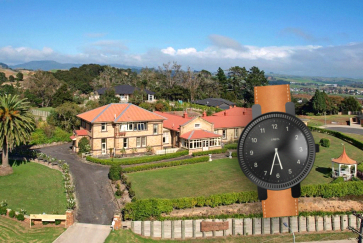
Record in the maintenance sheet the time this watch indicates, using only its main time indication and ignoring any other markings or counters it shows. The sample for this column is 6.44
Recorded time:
5.33
